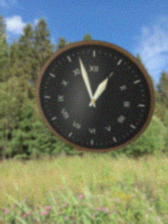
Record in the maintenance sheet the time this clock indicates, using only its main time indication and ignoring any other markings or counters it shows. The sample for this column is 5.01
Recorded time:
12.57
